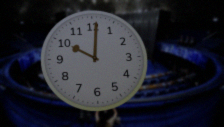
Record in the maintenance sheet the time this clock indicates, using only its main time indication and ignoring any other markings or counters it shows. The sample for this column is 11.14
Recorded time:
10.01
